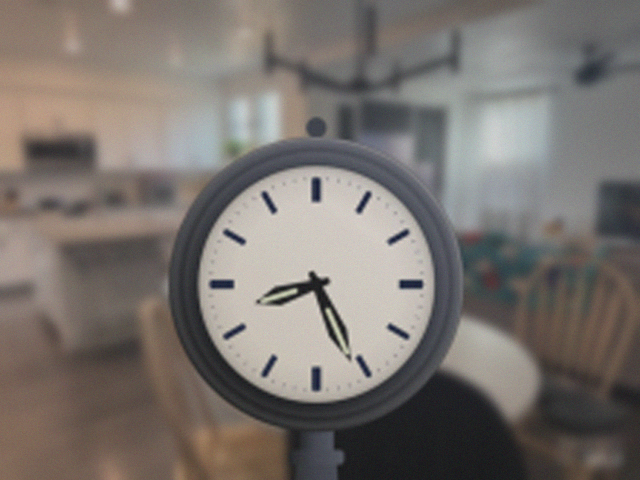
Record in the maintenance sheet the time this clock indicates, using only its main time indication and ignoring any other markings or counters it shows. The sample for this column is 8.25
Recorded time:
8.26
